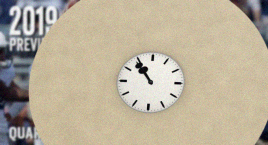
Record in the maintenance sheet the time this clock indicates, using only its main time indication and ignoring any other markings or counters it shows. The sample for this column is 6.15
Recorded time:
10.54
